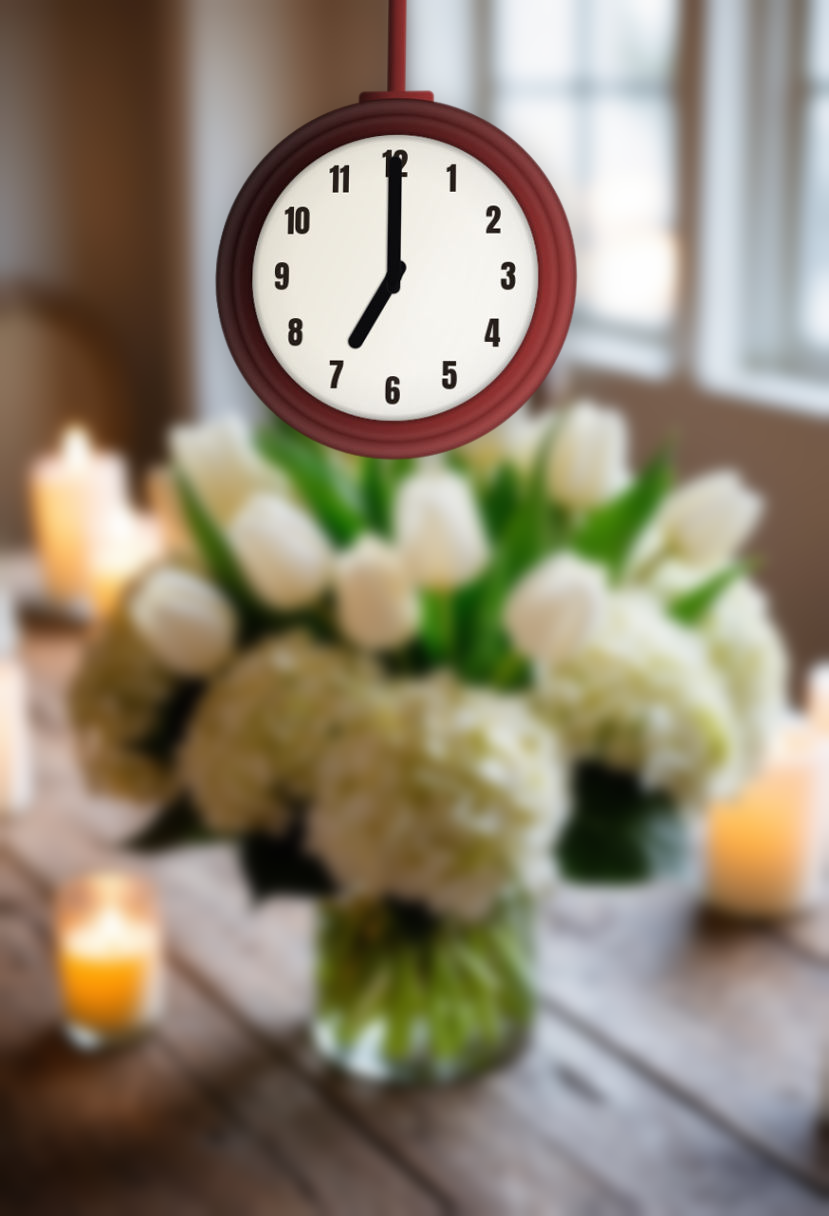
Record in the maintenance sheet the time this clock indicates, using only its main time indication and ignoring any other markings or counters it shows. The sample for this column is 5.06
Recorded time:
7.00
